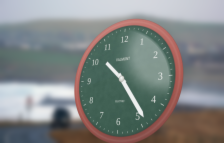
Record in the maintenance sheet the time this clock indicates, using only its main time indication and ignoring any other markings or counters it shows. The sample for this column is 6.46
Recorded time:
10.24
